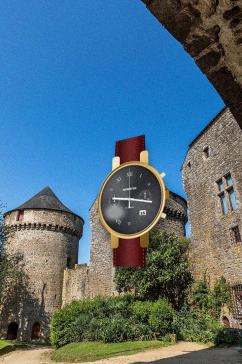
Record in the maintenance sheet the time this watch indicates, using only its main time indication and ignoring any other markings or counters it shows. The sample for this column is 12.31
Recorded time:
9.17
